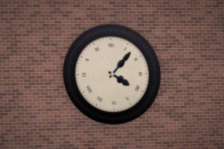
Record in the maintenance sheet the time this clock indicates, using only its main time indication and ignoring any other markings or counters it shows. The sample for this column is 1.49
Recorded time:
4.07
